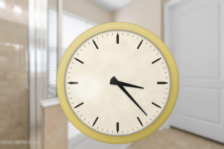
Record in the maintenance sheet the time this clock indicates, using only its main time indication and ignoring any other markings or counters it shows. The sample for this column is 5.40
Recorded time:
3.23
